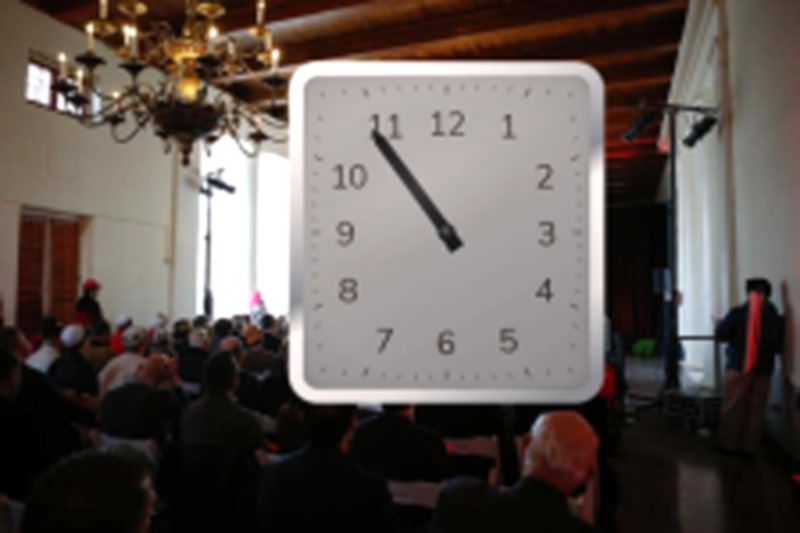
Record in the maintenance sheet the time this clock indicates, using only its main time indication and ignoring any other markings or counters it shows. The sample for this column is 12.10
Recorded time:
10.54
